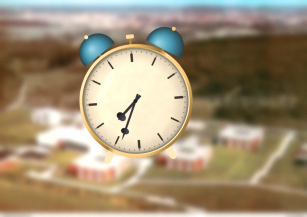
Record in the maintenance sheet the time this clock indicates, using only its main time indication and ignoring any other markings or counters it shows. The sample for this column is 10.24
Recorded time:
7.34
